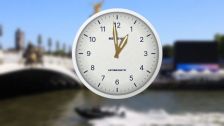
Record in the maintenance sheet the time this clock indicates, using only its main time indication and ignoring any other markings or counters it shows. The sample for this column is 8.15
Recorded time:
12.59
